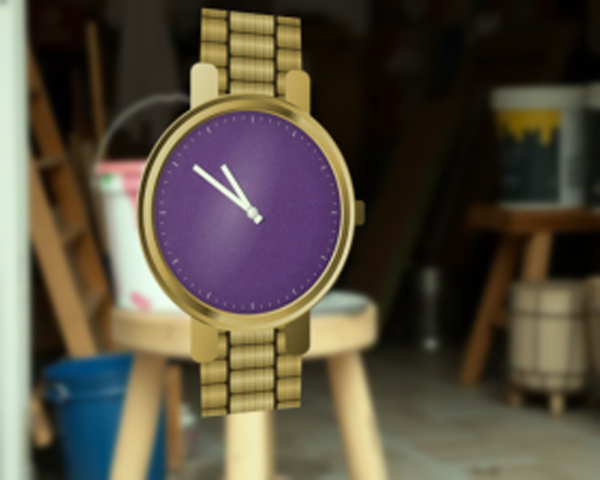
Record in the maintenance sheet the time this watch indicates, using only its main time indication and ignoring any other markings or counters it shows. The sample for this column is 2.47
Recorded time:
10.51
